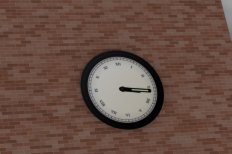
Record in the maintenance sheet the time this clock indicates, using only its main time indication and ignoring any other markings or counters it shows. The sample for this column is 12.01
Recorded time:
3.16
